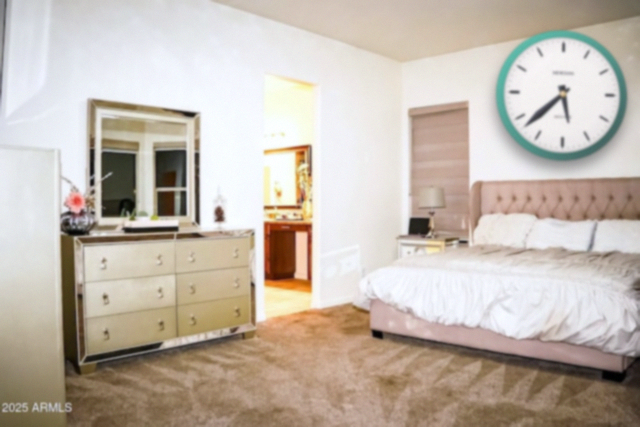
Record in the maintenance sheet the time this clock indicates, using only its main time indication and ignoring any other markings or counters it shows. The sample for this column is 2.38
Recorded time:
5.38
